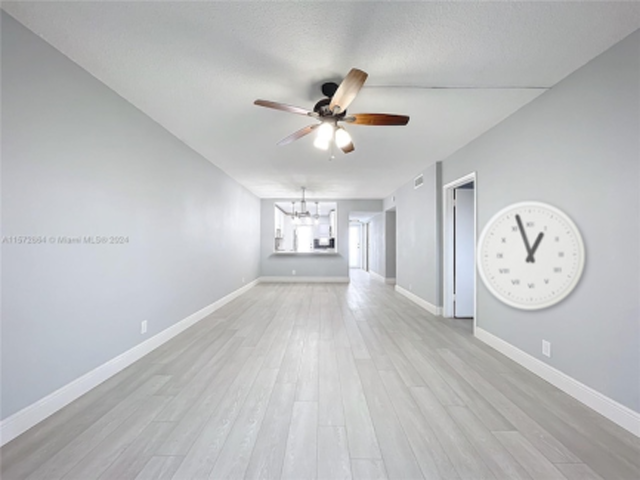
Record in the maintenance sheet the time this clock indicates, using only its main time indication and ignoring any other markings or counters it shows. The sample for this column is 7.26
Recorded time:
12.57
